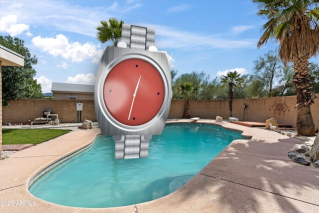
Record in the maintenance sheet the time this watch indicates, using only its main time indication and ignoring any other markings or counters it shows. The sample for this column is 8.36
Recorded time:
12.32
